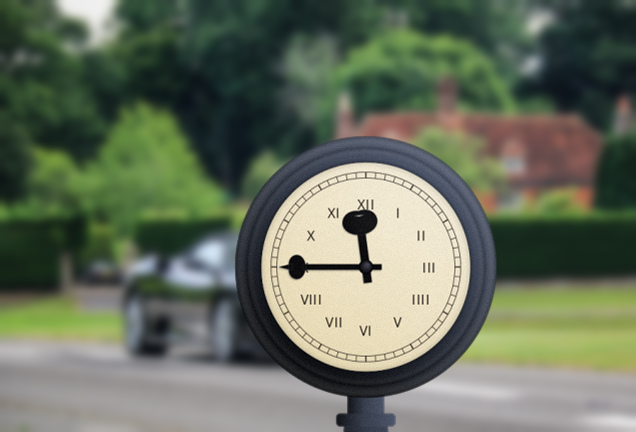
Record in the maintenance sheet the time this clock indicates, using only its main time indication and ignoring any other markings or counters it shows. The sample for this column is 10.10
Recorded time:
11.45
